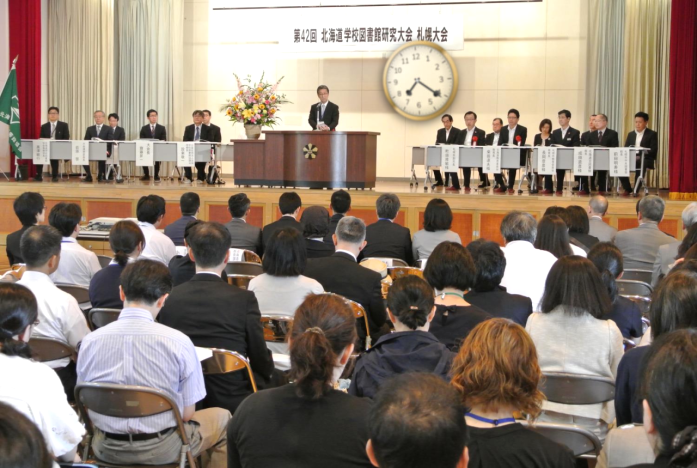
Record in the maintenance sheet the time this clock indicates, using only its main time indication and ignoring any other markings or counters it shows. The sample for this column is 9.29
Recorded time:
7.21
